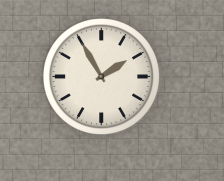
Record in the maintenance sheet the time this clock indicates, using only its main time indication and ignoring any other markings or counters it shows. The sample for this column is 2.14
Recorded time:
1.55
